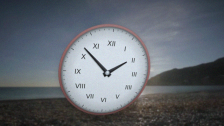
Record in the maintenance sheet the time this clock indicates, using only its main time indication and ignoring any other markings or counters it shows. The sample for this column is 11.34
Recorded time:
1.52
